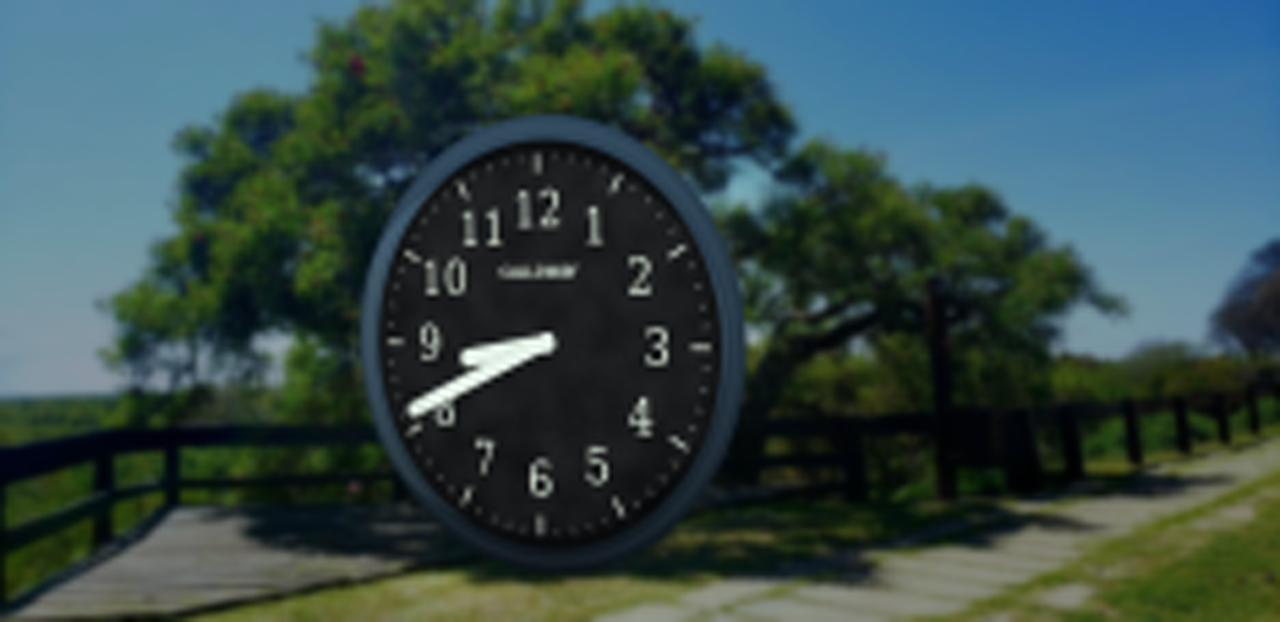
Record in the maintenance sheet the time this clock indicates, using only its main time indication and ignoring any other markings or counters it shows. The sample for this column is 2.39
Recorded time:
8.41
